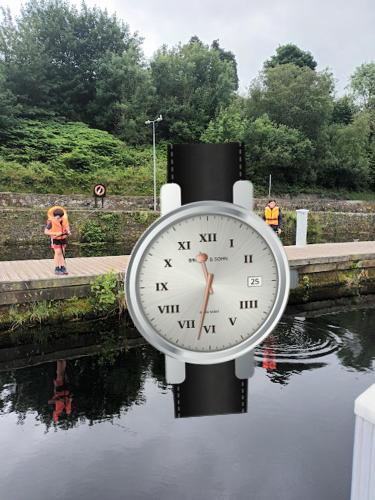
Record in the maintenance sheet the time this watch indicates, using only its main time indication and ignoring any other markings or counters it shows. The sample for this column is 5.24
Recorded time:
11.32
